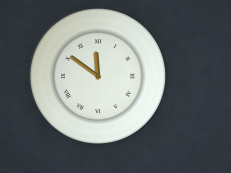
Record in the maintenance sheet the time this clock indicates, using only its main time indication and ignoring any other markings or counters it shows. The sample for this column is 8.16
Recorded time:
11.51
